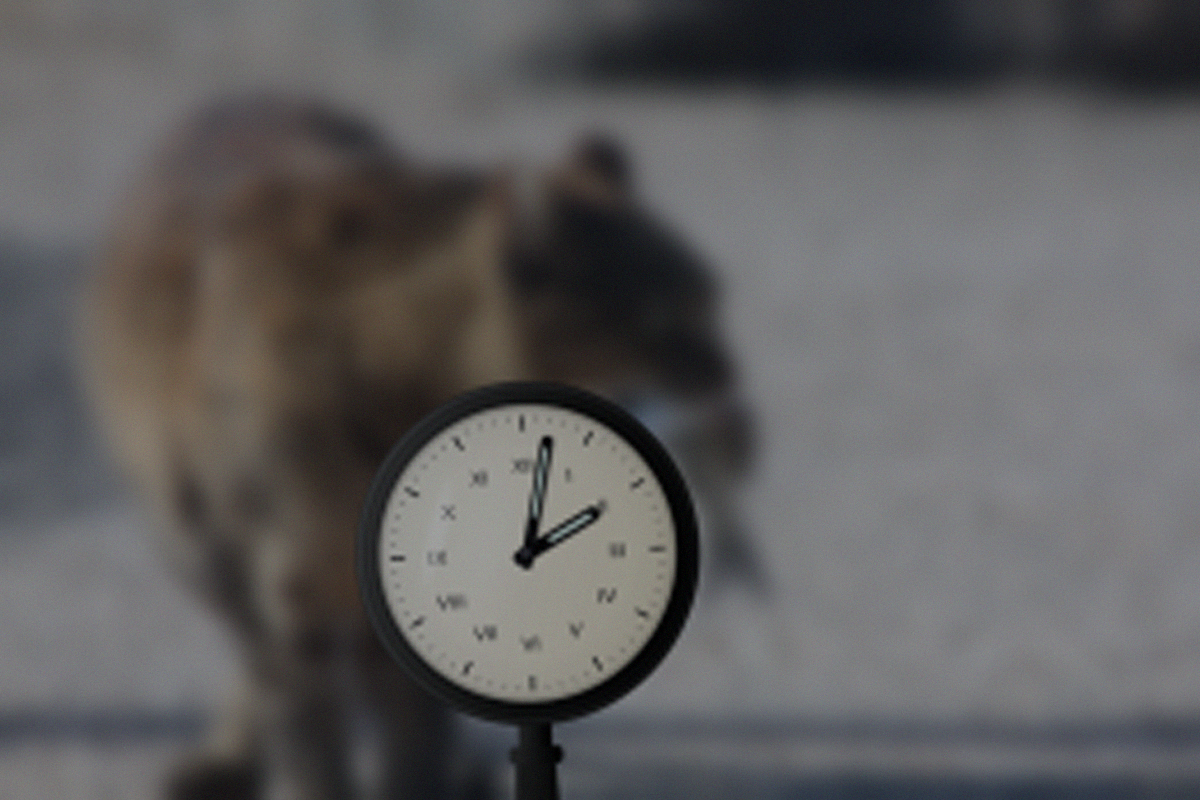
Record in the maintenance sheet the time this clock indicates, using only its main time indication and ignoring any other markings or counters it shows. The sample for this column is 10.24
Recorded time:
2.02
